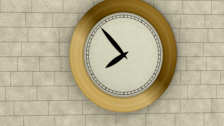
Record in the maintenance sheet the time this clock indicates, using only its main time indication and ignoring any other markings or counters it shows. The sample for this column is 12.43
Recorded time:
7.53
